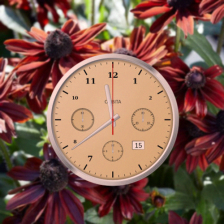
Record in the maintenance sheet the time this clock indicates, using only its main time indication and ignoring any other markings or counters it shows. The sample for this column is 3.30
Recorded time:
11.39
